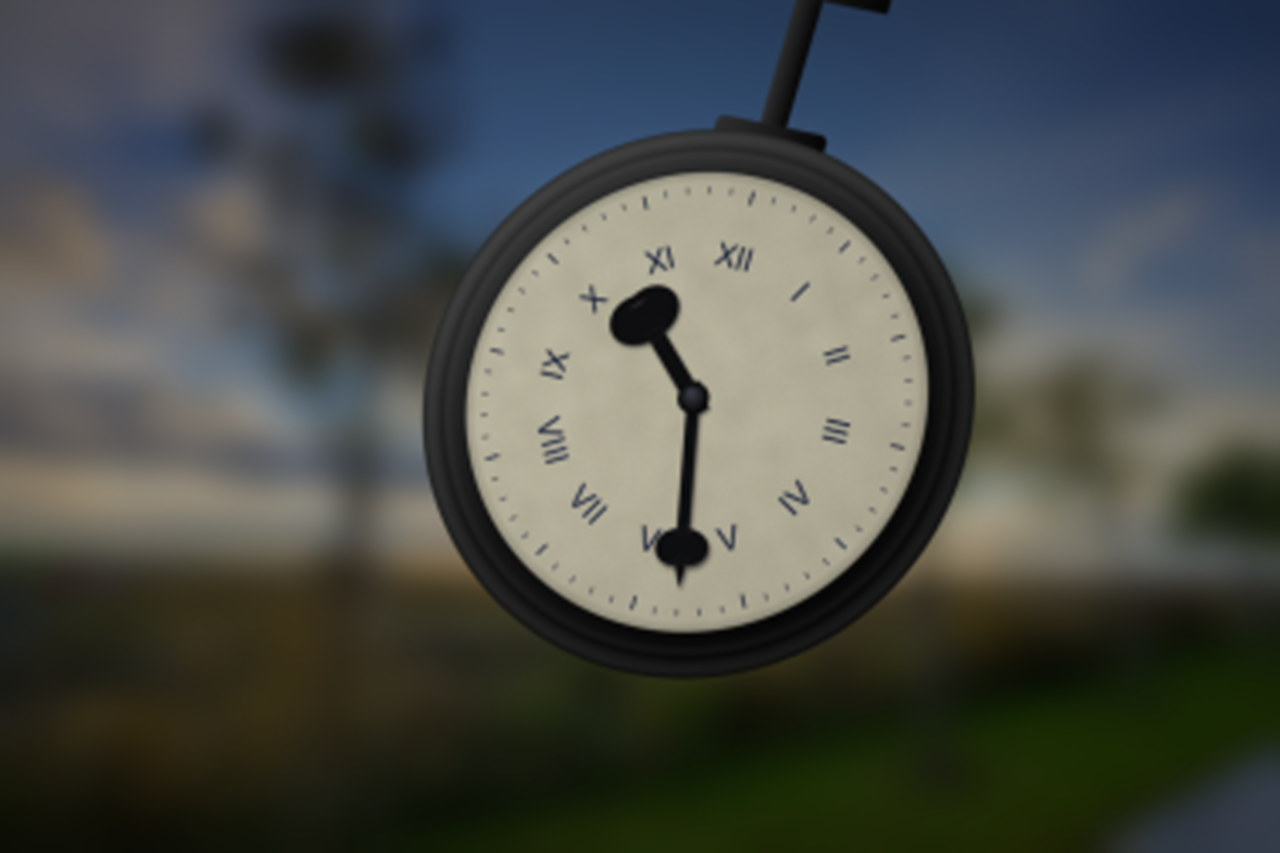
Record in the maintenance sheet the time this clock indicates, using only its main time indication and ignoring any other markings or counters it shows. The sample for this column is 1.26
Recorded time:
10.28
